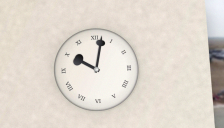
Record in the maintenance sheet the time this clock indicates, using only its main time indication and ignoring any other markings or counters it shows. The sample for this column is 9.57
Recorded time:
10.02
